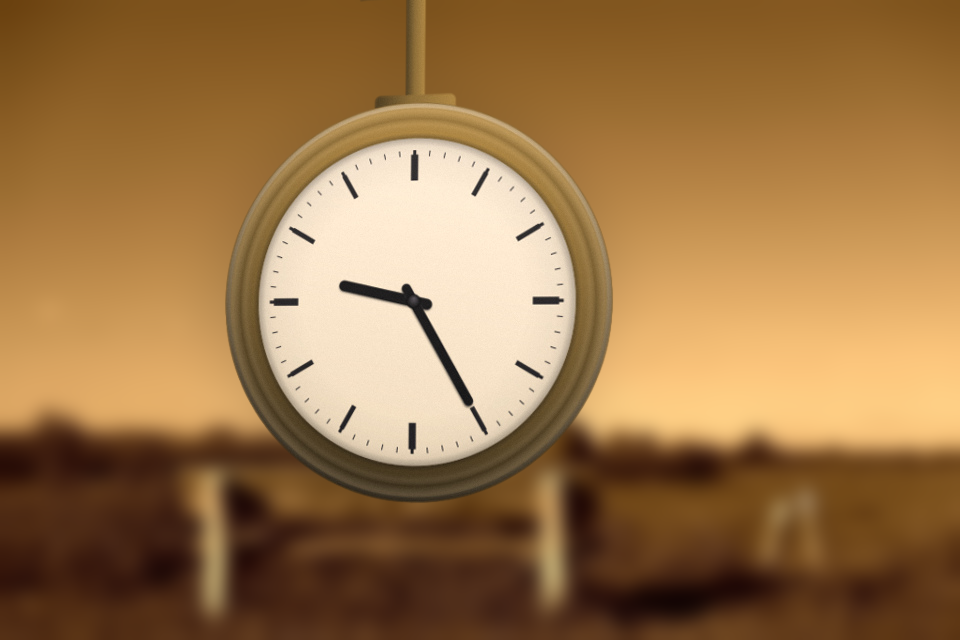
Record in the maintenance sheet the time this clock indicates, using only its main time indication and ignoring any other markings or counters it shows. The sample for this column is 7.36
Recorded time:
9.25
